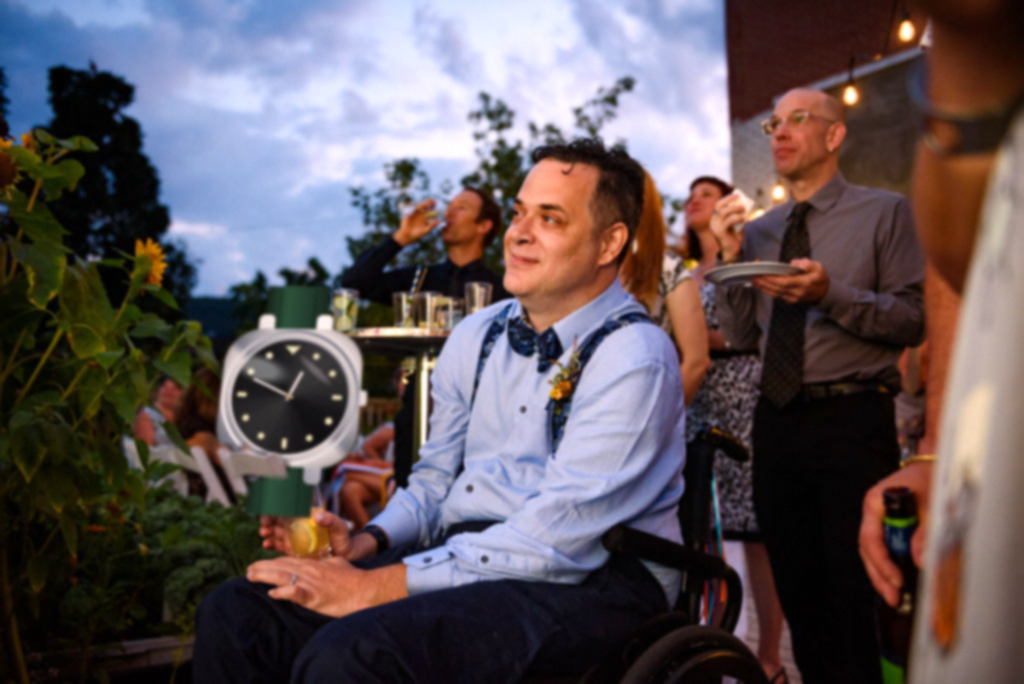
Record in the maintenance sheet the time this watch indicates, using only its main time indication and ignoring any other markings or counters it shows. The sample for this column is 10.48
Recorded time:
12.49
